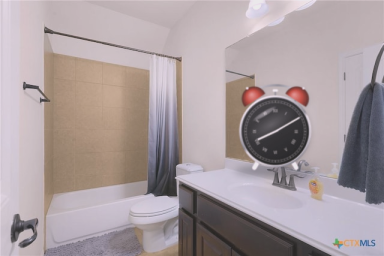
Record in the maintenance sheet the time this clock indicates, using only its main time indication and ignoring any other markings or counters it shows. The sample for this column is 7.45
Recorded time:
8.10
